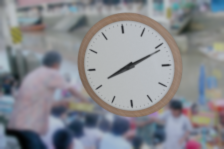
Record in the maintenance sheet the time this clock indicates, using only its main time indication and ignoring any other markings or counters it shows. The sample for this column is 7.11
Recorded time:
8.11
